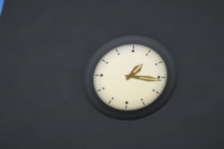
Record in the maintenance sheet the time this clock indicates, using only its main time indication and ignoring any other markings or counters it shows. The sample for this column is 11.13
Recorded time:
1.16
